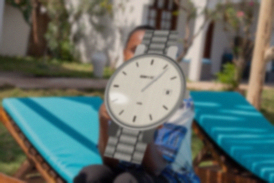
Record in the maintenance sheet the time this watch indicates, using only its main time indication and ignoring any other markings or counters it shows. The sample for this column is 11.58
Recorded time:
1.06
